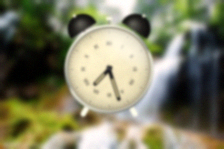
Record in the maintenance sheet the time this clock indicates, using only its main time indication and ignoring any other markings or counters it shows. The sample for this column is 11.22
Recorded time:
7.27
